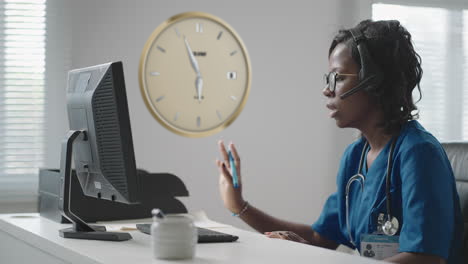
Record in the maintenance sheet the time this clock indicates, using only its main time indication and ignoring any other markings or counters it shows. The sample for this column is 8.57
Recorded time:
5.56
